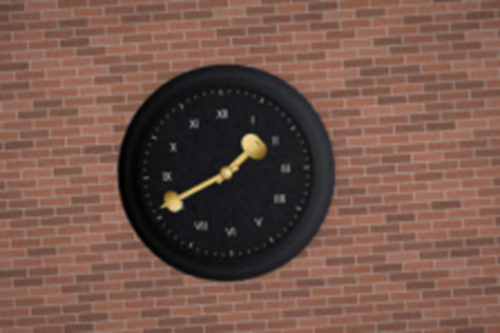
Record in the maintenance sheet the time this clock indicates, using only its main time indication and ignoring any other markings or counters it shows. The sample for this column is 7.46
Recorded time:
1.41
